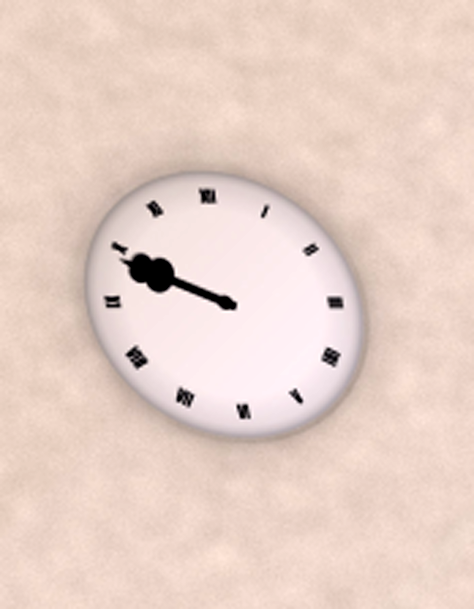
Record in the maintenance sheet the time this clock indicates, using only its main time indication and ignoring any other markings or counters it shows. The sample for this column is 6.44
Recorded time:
9.49
